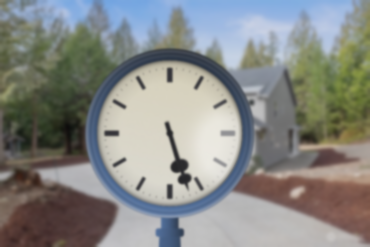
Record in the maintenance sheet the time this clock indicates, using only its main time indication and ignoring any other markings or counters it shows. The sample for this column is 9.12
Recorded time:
5.27
